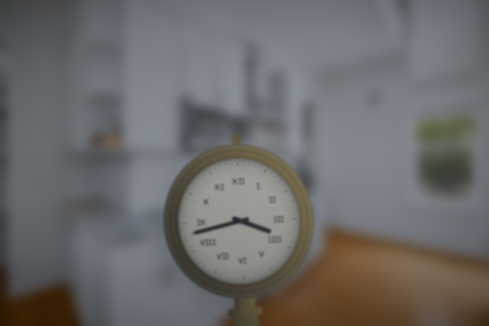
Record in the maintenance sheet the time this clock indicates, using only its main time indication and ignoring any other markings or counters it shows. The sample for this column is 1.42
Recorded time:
3.43
